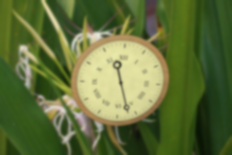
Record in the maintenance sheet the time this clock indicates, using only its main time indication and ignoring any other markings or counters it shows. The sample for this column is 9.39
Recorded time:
11.27
